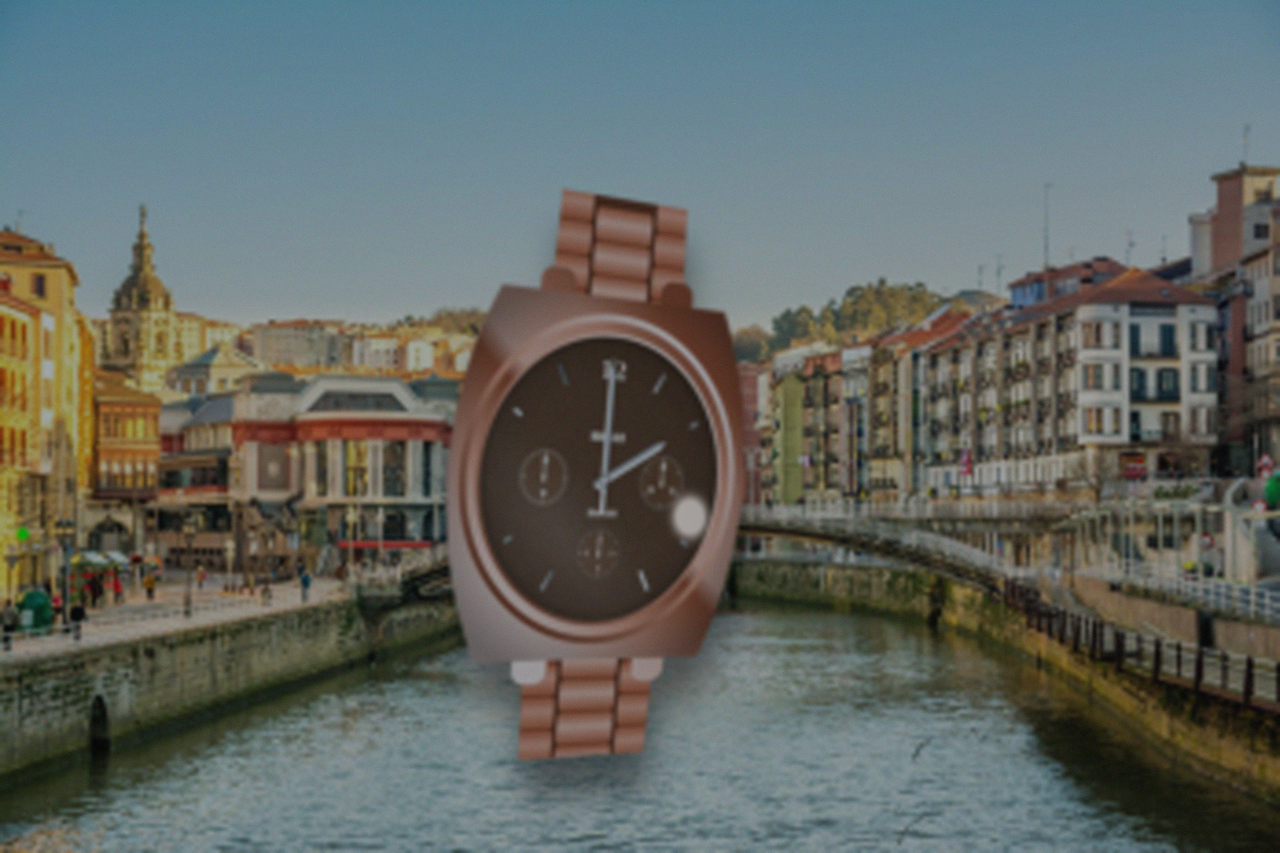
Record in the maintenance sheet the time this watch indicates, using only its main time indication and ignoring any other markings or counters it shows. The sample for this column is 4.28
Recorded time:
2.00
